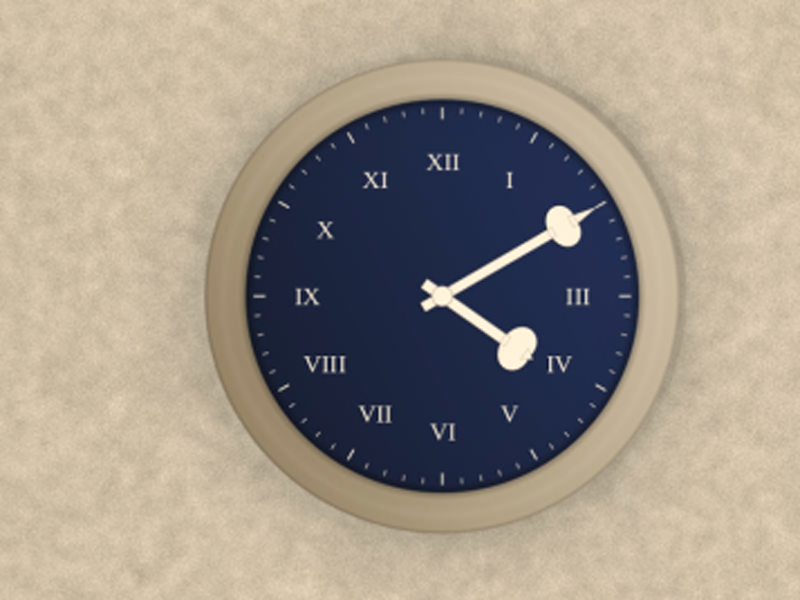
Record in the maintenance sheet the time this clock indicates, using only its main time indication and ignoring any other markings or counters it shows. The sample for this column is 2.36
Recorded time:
4.10
